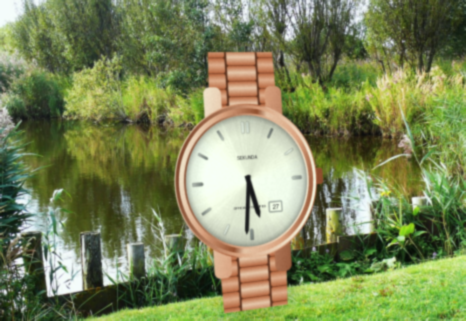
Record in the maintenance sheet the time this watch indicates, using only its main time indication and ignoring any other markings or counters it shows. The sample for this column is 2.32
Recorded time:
5.31
